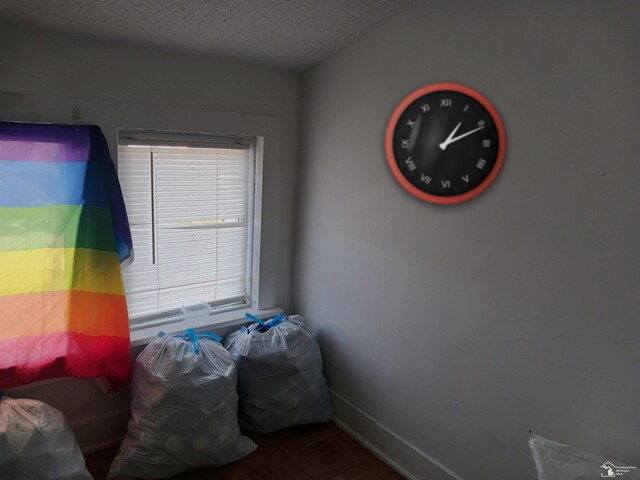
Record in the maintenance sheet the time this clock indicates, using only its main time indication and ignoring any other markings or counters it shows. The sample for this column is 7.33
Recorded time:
1.11
